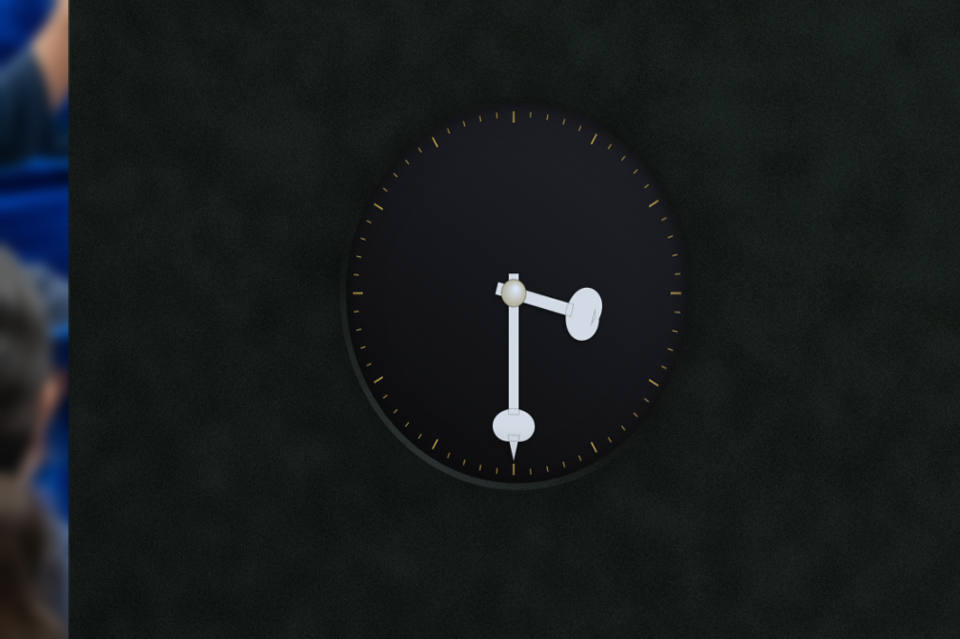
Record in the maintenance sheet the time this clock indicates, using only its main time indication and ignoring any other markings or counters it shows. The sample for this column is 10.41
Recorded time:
3.30
